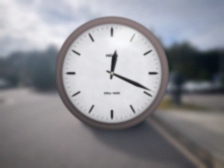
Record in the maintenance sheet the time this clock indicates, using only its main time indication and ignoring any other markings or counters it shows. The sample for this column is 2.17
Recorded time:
12.19
